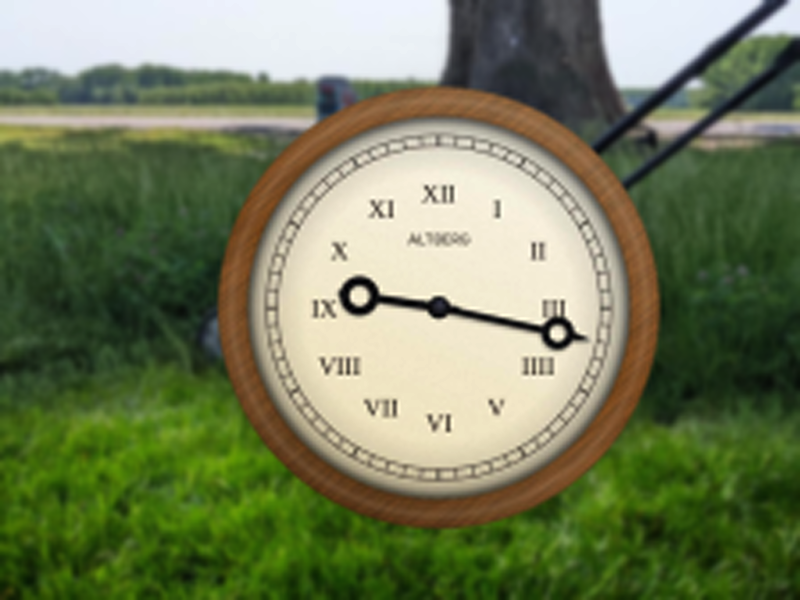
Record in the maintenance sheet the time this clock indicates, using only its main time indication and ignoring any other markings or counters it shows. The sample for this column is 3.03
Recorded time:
9.17
